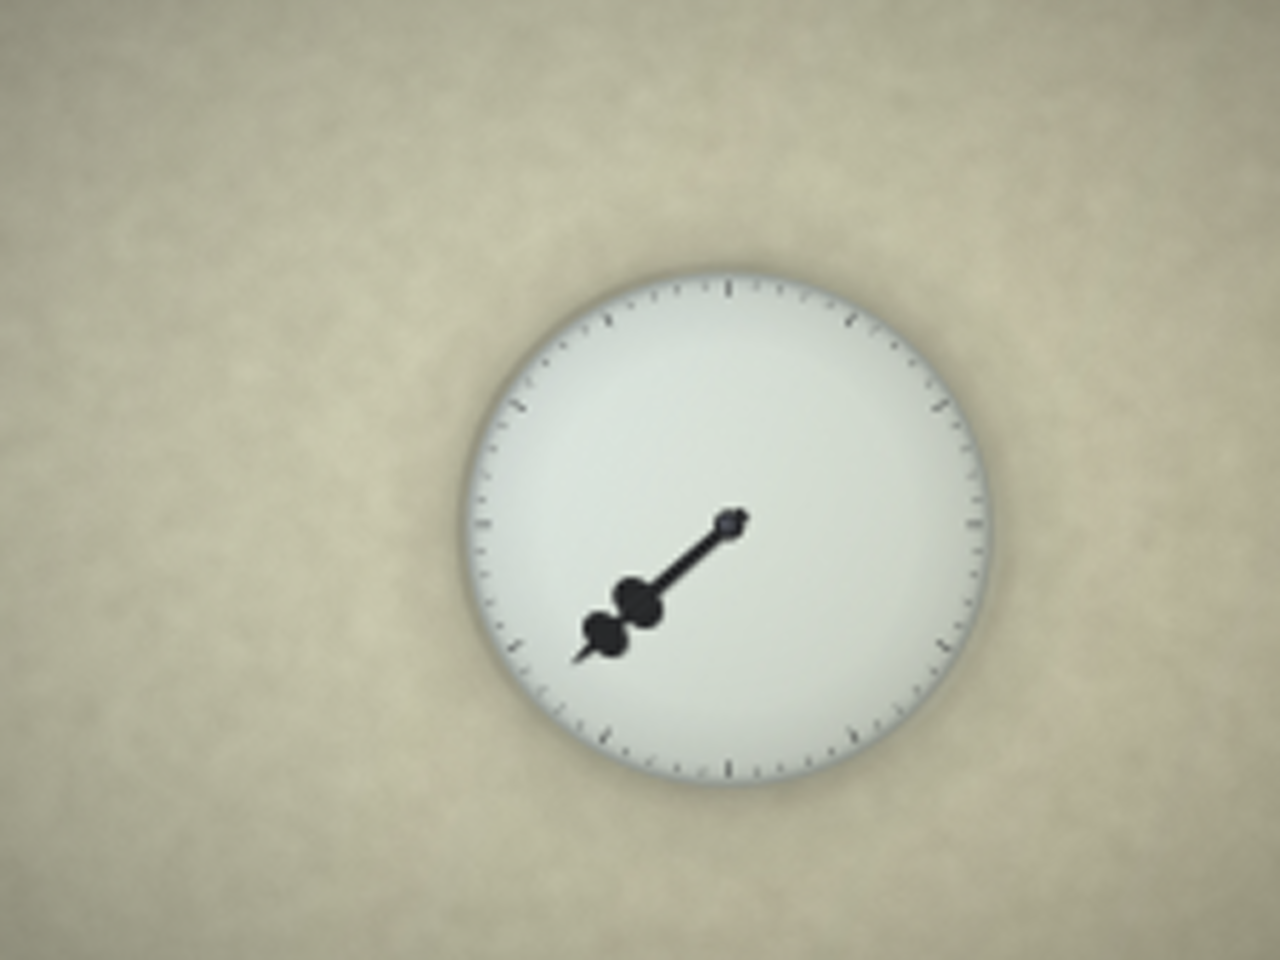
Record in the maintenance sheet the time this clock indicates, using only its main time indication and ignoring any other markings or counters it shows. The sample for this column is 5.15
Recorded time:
7.38
